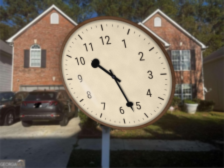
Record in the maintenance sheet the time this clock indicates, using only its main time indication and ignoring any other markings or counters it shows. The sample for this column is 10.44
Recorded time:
10.27
